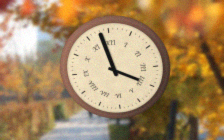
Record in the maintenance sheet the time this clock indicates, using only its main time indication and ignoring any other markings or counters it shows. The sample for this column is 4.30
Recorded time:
3.58
